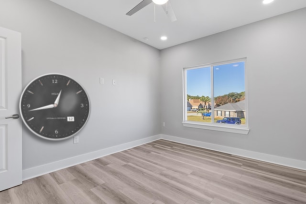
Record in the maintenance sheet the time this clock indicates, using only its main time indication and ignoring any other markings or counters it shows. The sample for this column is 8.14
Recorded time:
12.43
